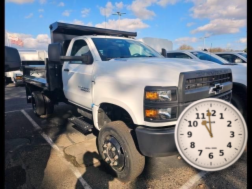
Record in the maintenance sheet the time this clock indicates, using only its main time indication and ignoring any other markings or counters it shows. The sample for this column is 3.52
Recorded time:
10.59
